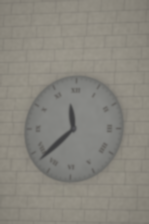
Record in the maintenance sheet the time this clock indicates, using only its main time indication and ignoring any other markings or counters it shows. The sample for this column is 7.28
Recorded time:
11.38
